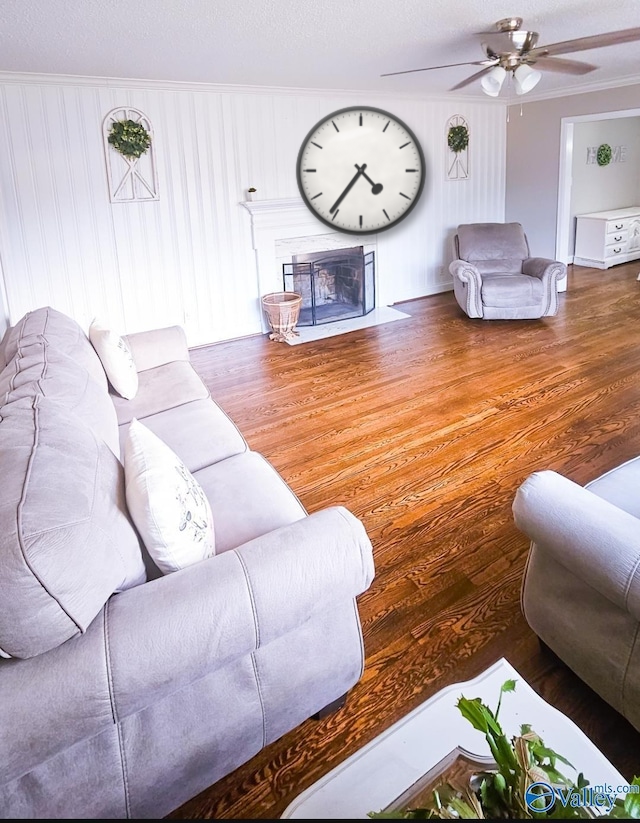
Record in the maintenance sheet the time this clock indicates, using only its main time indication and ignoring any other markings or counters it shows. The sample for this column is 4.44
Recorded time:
4.36
